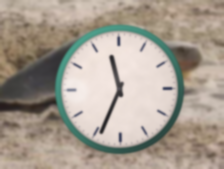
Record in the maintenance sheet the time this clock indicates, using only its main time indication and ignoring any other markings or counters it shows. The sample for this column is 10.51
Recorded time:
11.34
